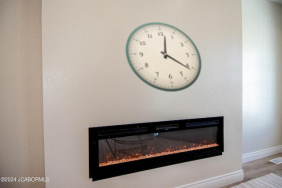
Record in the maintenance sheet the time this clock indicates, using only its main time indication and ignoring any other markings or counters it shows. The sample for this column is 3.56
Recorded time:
12.21
